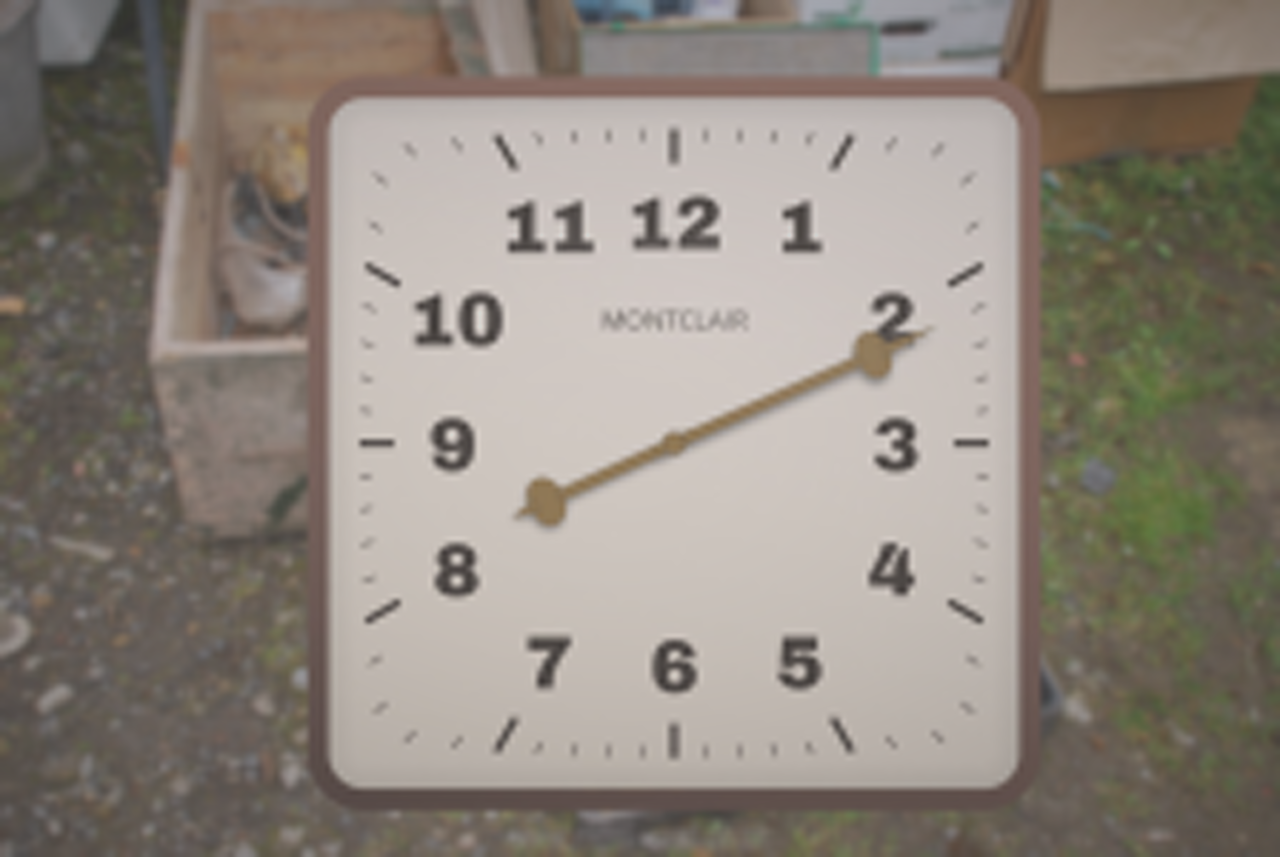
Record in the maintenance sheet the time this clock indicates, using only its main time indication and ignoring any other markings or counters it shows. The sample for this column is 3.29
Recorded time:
8.11
